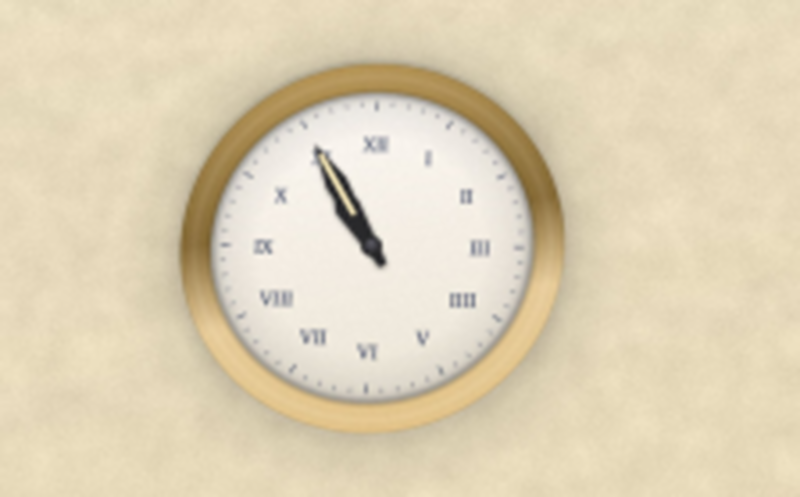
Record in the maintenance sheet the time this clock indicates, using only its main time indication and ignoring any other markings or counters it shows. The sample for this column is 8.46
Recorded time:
10.55
